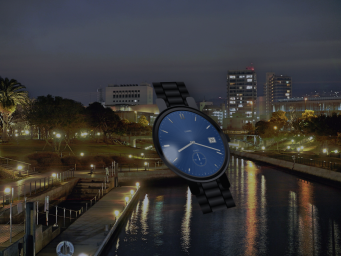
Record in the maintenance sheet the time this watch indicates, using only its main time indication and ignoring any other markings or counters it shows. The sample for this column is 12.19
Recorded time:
8.19
